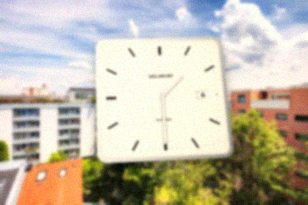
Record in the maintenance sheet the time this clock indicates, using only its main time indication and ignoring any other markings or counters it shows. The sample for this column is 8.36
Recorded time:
1.30
